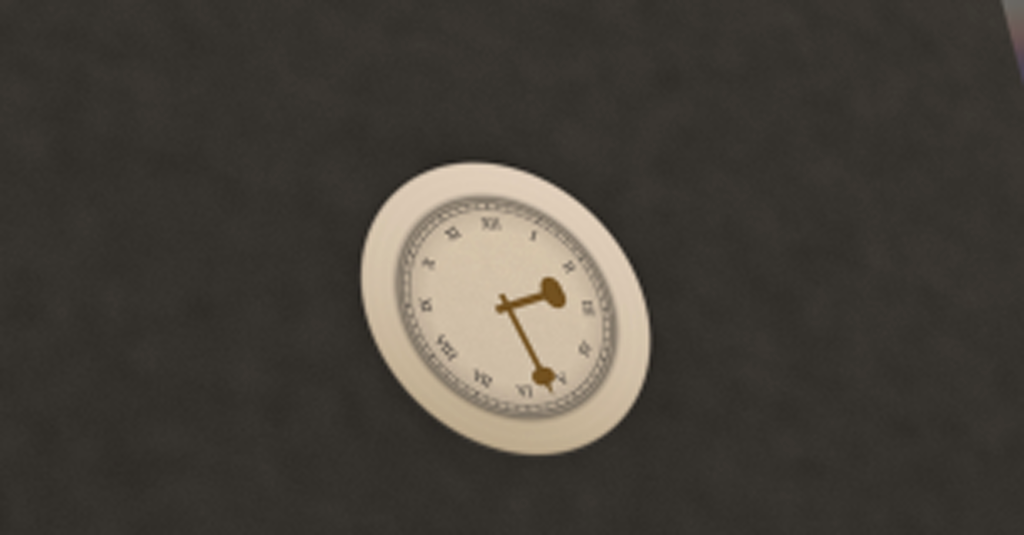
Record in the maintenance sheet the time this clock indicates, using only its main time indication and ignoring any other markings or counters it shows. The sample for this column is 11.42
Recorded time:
2.27
